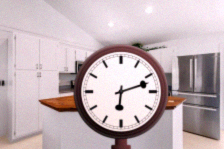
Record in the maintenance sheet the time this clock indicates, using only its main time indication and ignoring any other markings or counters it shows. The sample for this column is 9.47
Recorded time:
6.12
